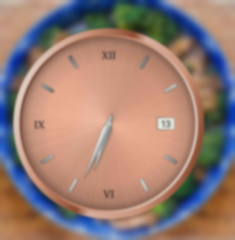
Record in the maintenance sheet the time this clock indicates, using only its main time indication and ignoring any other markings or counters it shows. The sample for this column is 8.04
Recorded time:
6.34
